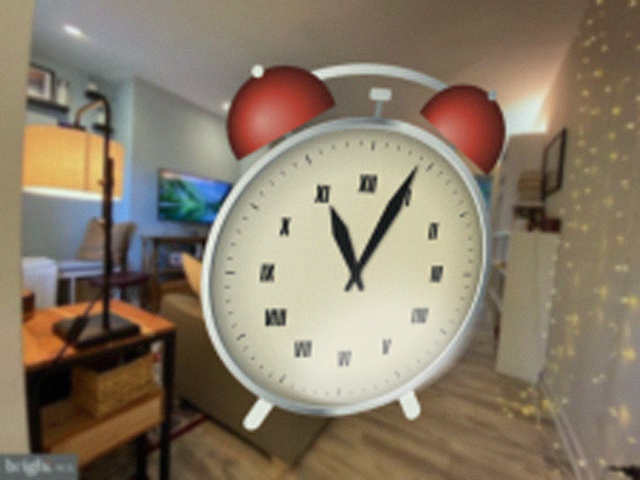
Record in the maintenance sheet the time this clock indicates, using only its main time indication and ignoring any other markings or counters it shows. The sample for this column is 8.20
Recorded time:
11.04
